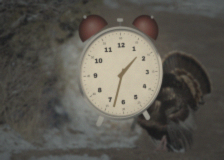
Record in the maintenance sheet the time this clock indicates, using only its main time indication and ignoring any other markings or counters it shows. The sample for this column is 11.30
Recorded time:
1.33
